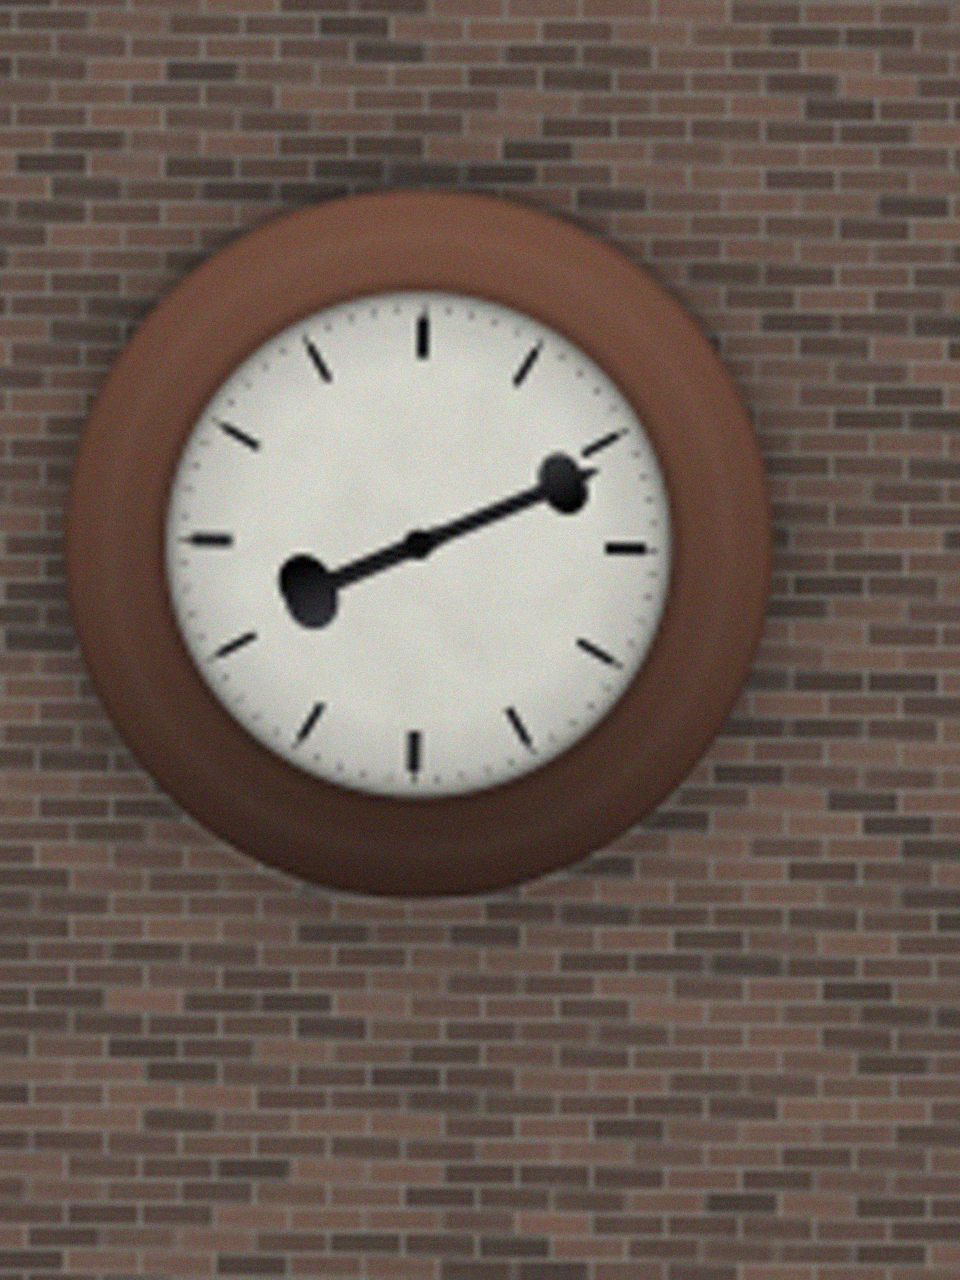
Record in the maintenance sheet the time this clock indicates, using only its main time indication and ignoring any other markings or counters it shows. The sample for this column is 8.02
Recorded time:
8.11
